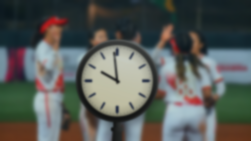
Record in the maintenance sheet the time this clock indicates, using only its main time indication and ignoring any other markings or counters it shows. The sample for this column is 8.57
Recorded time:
9.59
